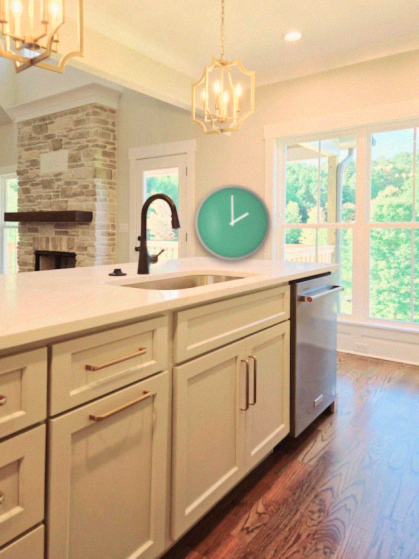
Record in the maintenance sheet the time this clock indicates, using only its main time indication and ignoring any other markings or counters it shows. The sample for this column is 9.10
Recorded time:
2.00
